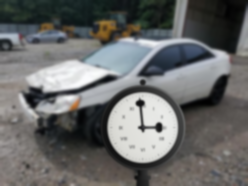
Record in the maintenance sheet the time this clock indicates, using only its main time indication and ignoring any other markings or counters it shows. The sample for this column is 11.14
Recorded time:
2.59
